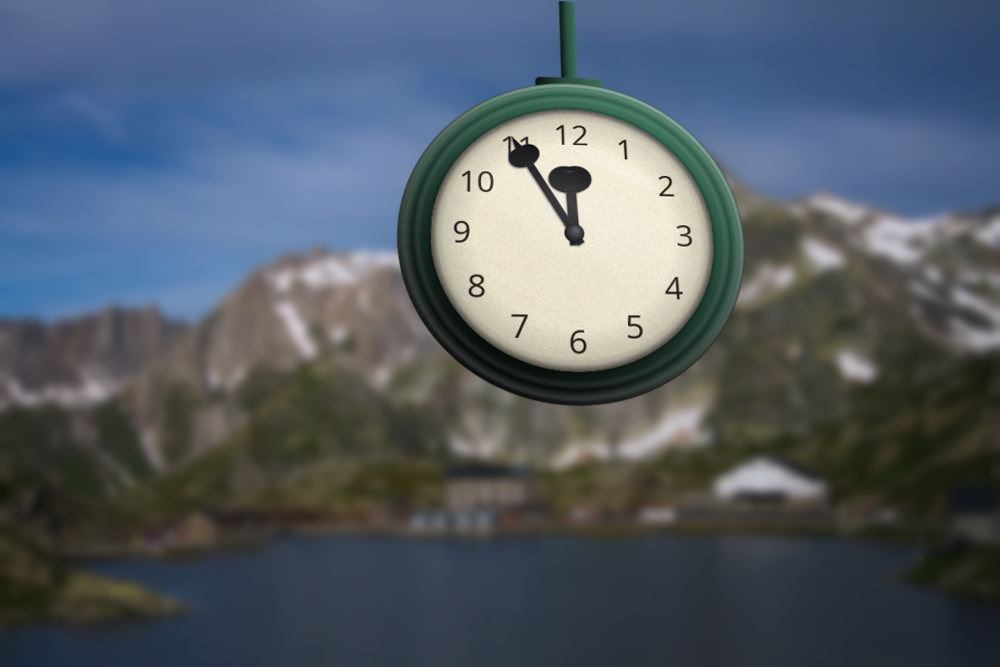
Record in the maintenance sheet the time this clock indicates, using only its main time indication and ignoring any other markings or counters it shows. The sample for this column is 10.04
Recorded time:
11.55
